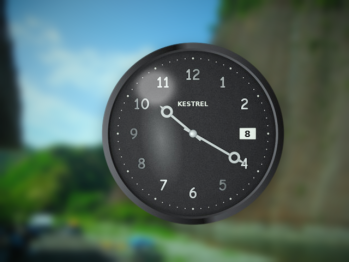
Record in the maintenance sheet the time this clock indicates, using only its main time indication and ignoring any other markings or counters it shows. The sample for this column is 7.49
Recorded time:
10.20
